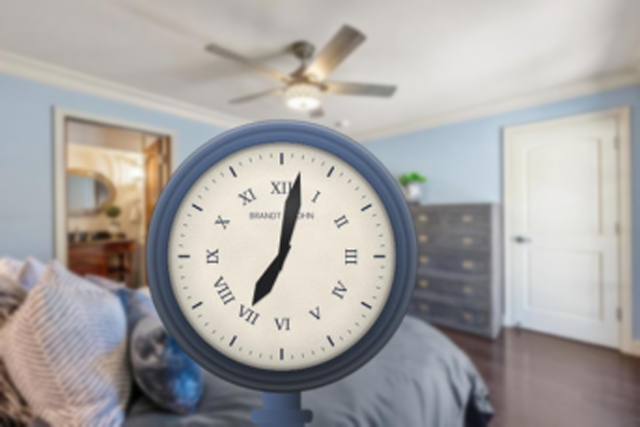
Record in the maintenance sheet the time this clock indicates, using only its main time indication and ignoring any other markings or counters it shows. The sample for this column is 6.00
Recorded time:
7.02
